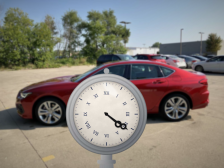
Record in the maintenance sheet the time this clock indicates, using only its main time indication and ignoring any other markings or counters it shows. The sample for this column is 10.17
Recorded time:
4.21
